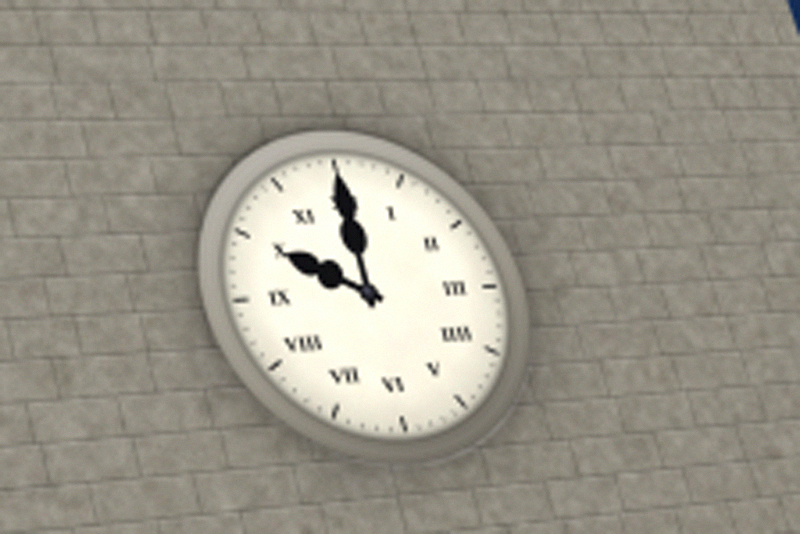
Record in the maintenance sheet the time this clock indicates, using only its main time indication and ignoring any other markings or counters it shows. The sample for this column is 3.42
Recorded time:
10.00
